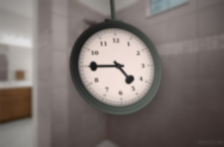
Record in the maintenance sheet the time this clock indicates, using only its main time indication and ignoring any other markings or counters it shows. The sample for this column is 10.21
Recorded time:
4.45
